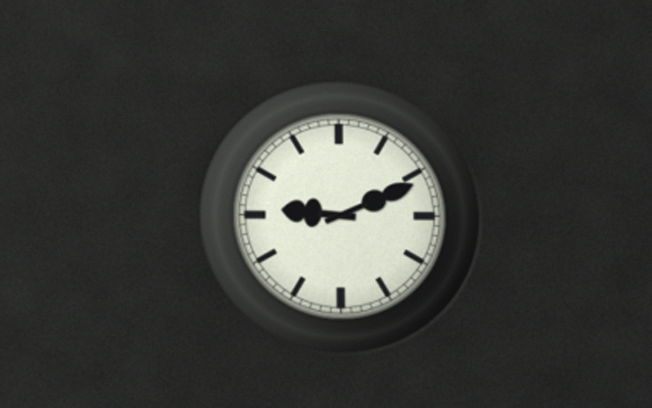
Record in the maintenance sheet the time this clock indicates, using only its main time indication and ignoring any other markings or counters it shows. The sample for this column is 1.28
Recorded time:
9.11
